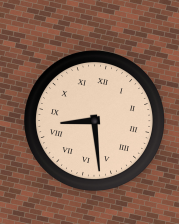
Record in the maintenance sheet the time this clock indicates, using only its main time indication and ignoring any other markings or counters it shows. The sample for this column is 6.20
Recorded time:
8.27
